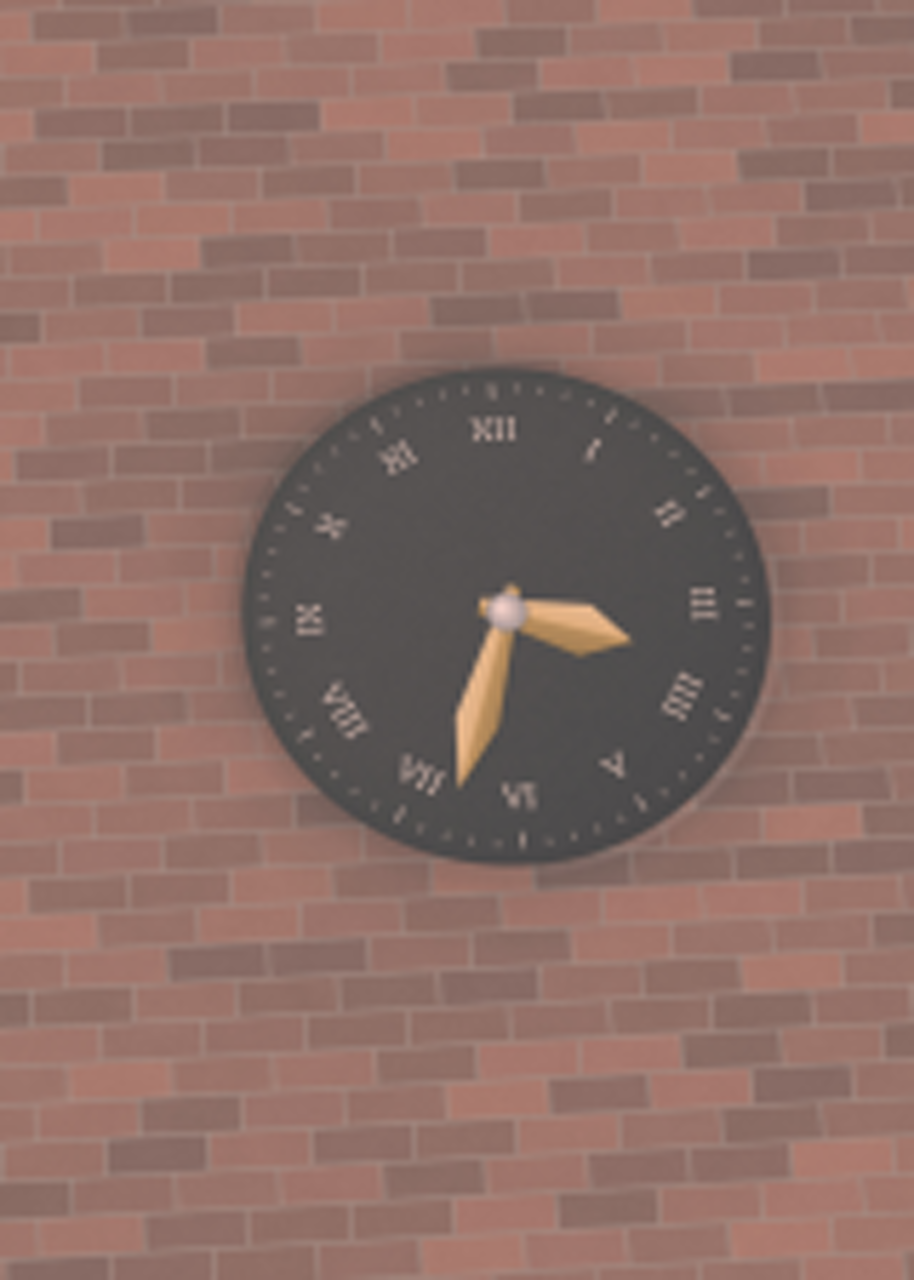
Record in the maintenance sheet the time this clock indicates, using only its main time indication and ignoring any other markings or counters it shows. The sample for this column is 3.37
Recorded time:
3.33
